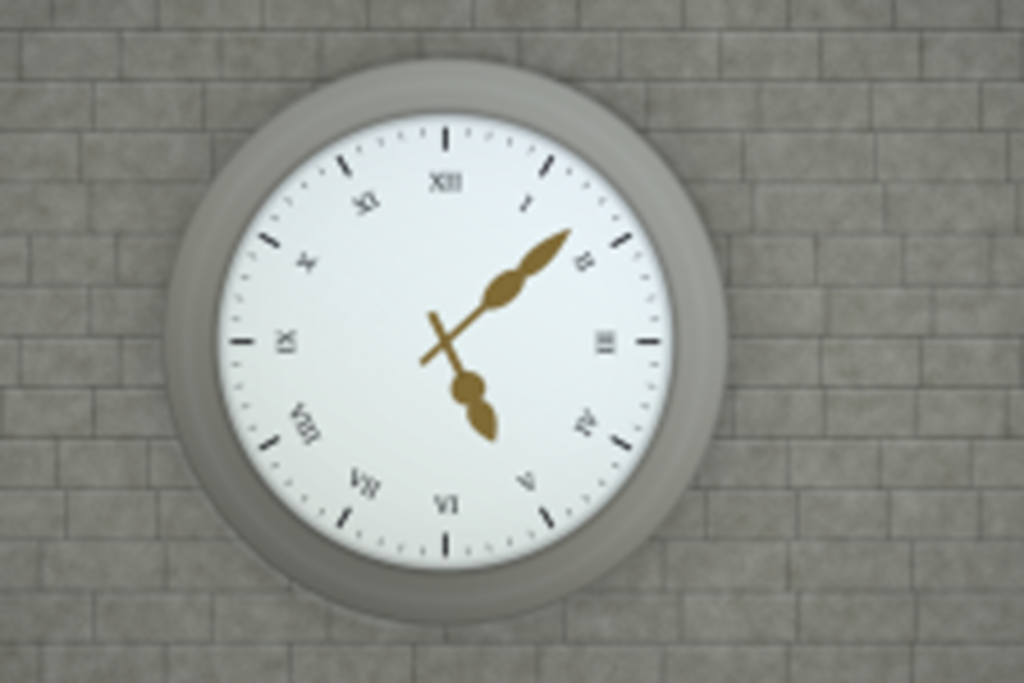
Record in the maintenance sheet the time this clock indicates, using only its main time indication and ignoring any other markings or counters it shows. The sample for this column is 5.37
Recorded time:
5.08
